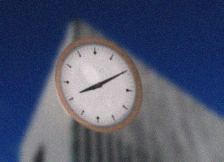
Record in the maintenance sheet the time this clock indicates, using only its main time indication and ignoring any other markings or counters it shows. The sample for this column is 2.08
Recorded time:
8.10
